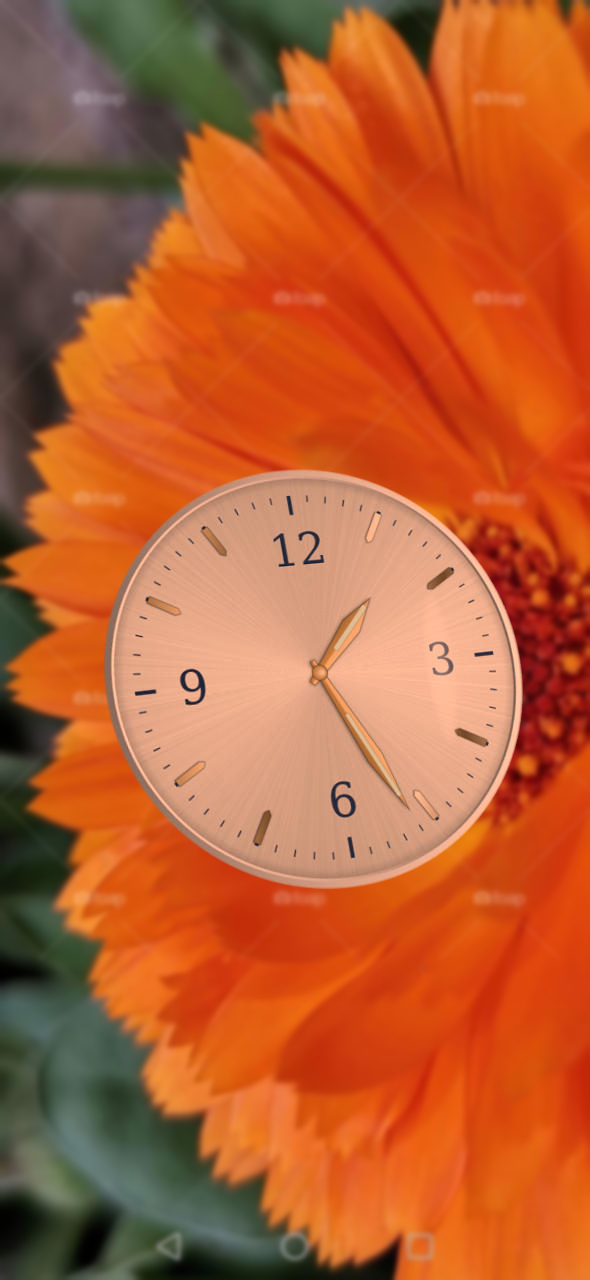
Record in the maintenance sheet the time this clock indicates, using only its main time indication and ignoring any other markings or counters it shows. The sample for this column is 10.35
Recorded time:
1.26
